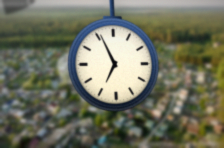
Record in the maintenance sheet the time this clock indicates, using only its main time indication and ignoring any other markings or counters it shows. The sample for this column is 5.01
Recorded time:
6.56
